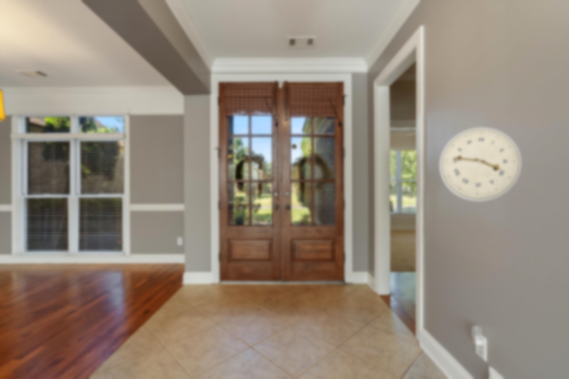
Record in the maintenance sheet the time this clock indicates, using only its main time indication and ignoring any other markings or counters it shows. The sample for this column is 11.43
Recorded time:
3.46
